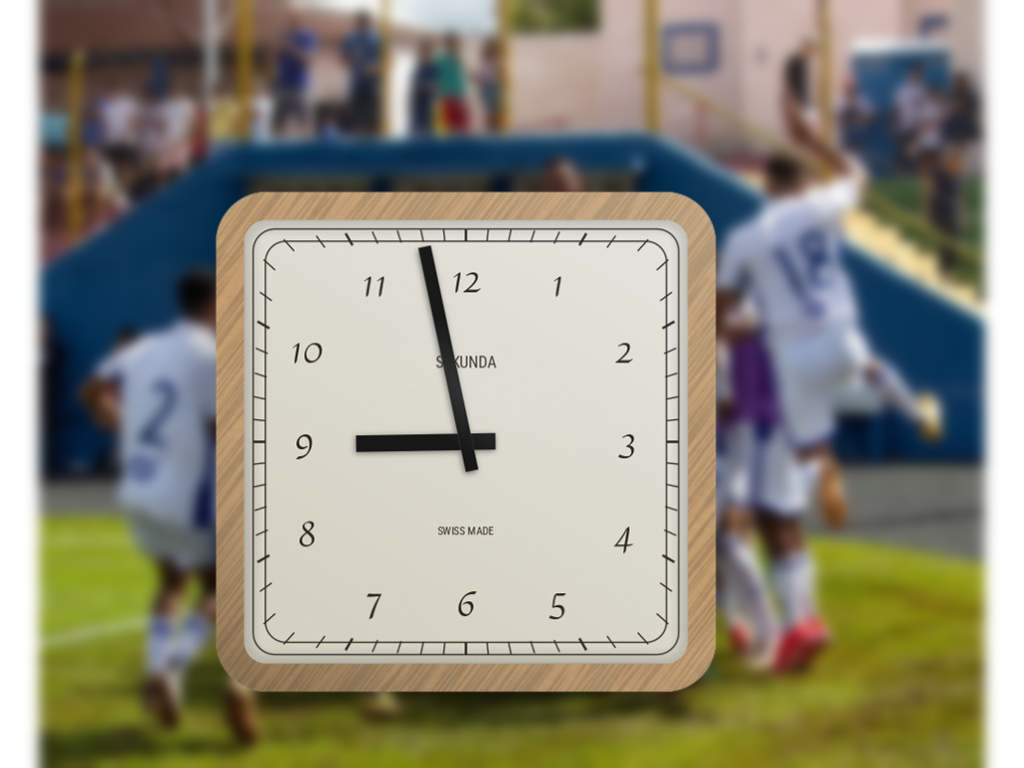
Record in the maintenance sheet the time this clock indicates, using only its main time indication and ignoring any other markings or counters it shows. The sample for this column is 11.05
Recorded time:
8.58
